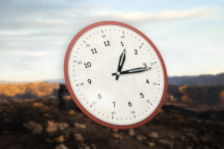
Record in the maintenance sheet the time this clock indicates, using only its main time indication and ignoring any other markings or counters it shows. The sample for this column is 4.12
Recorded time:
1.16
